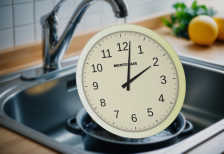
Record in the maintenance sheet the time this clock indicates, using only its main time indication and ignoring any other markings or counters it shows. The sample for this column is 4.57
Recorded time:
2.02
